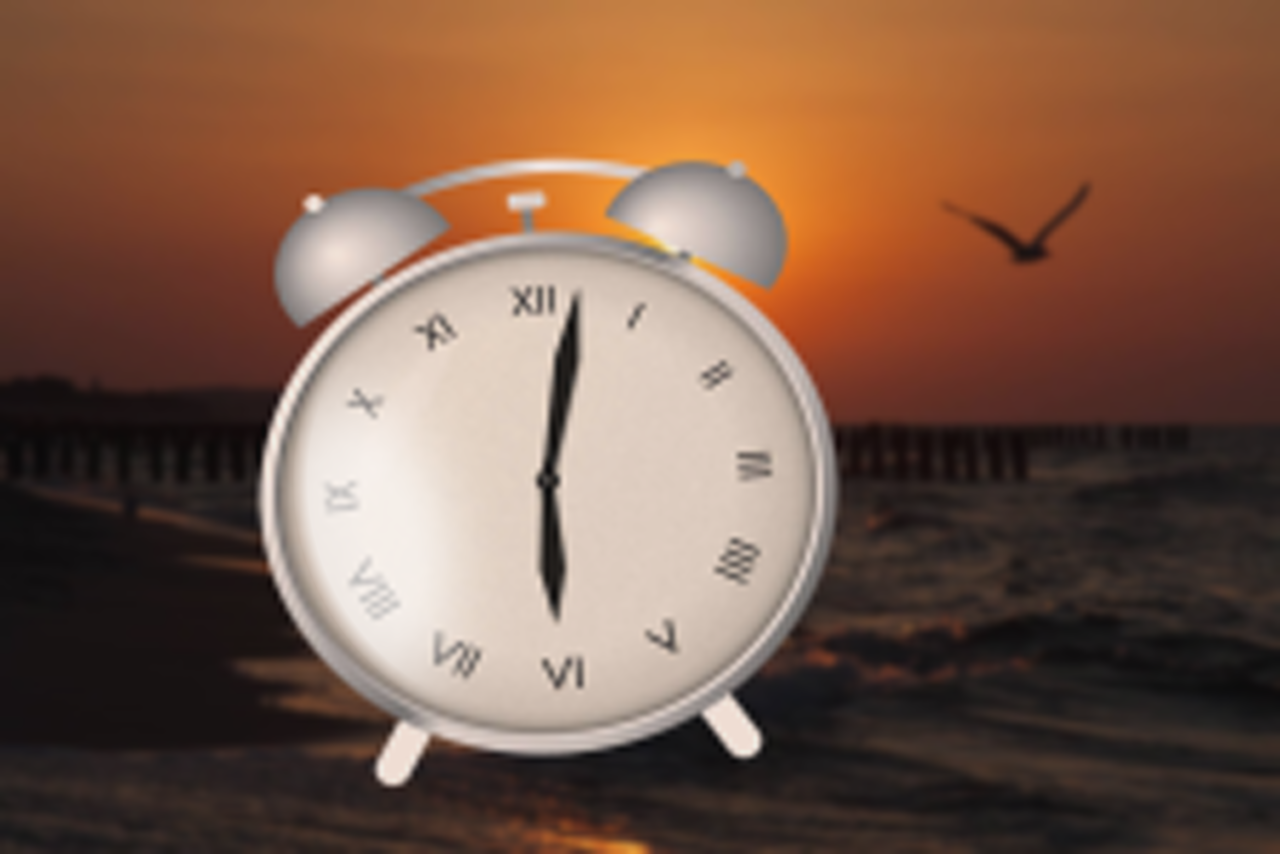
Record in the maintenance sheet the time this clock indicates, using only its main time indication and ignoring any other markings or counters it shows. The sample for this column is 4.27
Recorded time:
6.02
